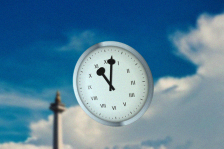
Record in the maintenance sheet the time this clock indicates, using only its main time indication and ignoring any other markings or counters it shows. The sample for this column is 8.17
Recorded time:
11.02
